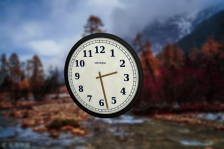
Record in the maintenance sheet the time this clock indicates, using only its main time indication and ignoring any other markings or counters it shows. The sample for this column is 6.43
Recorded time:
2.28
